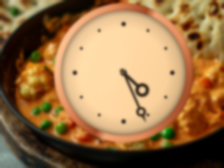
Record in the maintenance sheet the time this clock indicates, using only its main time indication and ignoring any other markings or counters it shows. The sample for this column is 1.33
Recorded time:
4.26
